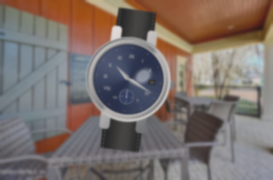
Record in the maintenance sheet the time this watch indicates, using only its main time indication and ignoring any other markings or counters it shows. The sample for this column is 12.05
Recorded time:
10.19
